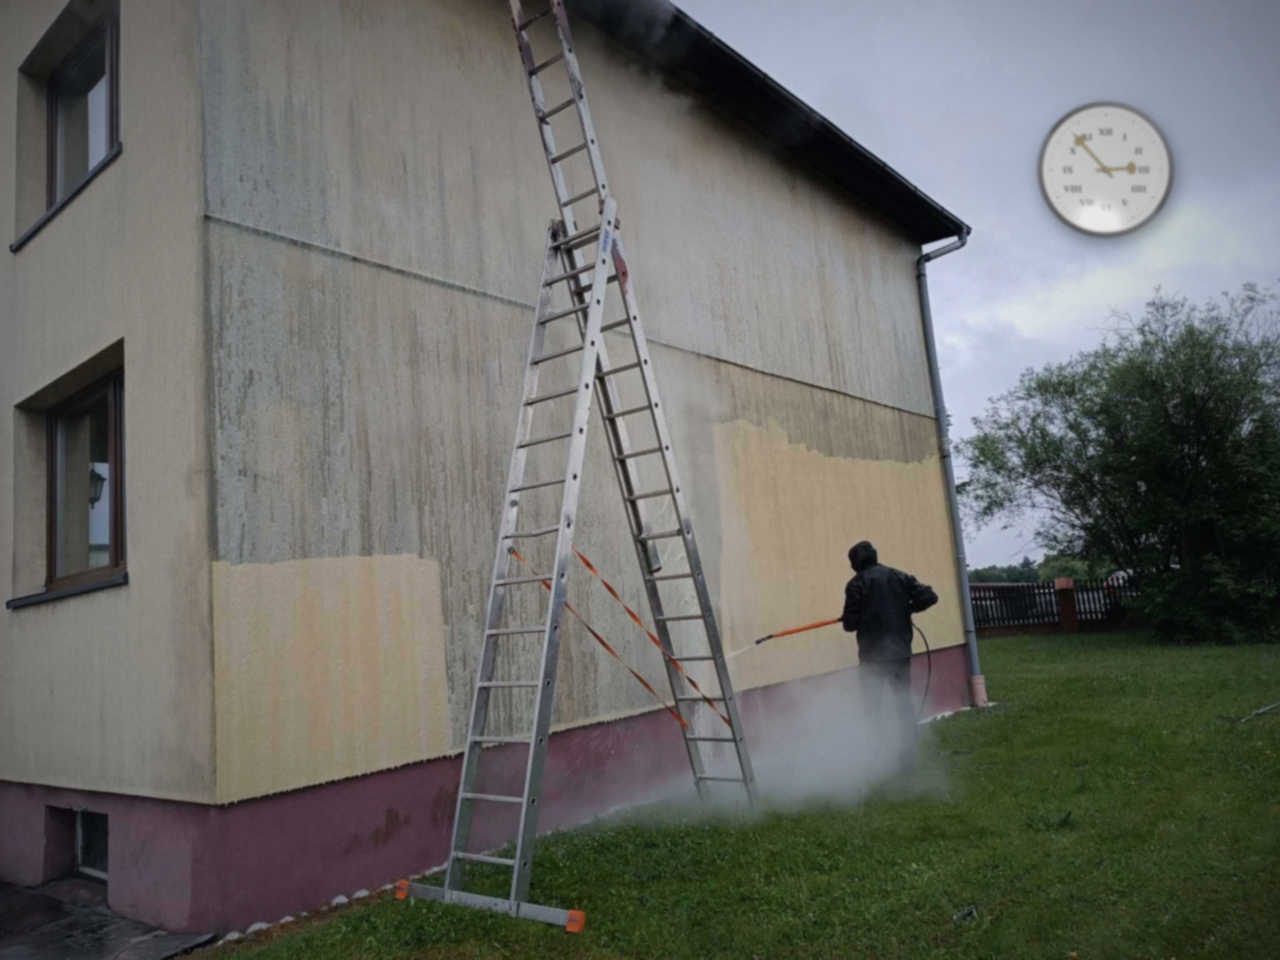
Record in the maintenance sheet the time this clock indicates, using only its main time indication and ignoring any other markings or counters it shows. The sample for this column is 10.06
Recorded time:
2.53
